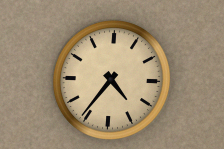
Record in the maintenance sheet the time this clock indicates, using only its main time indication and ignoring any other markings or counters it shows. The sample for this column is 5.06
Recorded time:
4.36
